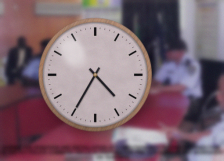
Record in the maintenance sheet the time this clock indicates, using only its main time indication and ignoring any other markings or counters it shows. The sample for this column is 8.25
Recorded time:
4.35
